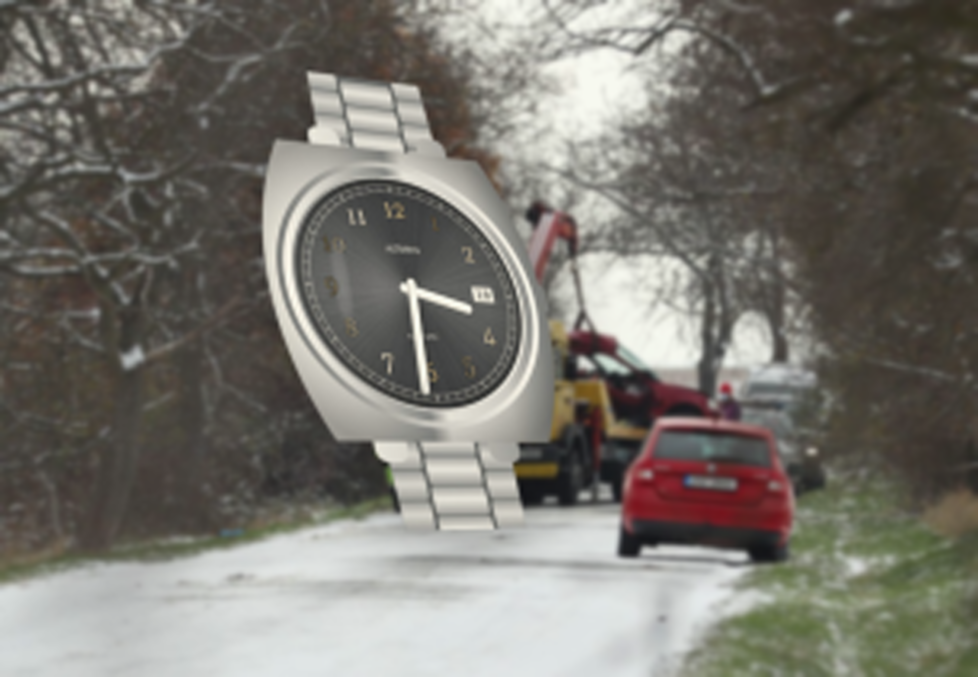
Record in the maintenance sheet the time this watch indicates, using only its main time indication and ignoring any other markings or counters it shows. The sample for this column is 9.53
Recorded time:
3.31
